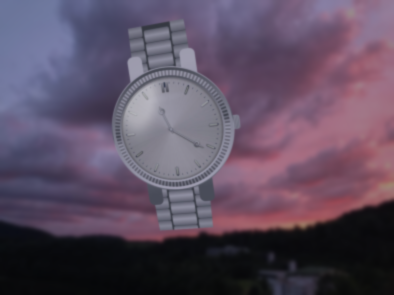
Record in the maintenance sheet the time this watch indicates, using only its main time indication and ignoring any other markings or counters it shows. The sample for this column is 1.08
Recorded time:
11.21
